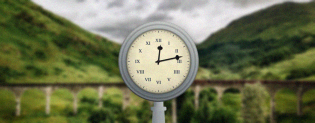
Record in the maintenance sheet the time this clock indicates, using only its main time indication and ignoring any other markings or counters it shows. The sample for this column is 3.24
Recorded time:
12.13
